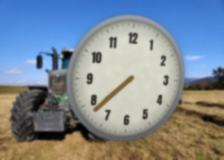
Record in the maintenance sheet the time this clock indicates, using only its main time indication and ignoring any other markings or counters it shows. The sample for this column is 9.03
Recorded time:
7.38
